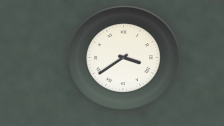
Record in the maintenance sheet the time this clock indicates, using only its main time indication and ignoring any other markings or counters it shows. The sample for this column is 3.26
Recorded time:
3.39
